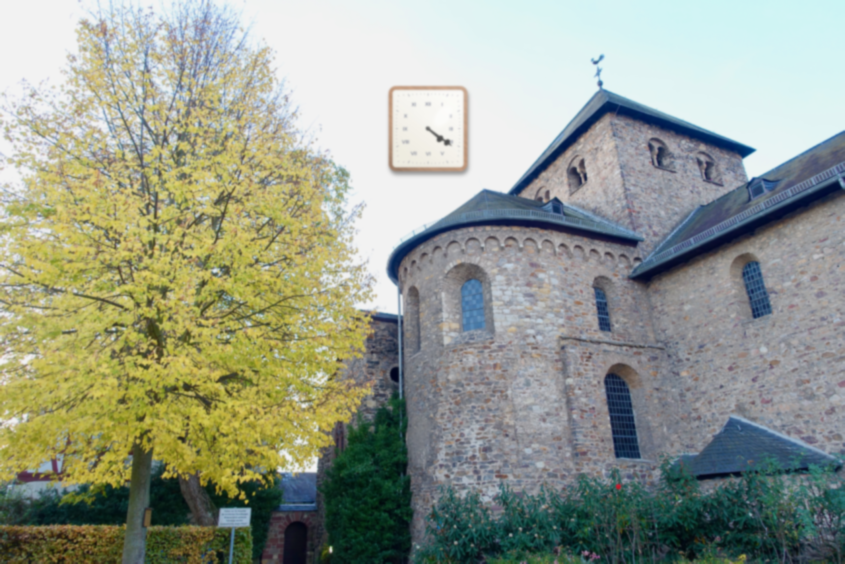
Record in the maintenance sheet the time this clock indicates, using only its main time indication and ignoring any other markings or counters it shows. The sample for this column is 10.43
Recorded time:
4.21
